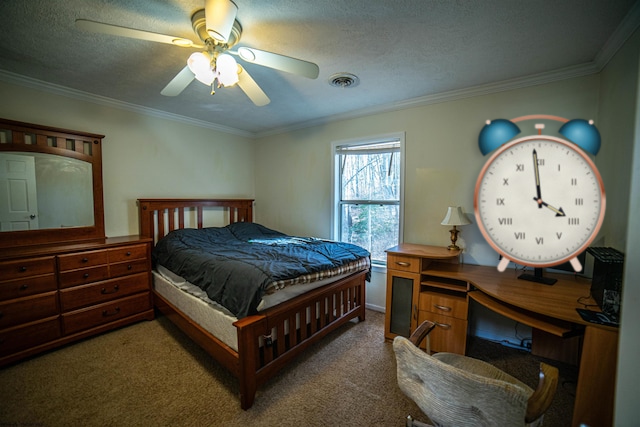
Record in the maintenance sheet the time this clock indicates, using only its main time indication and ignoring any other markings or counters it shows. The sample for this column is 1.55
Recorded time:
3.59
